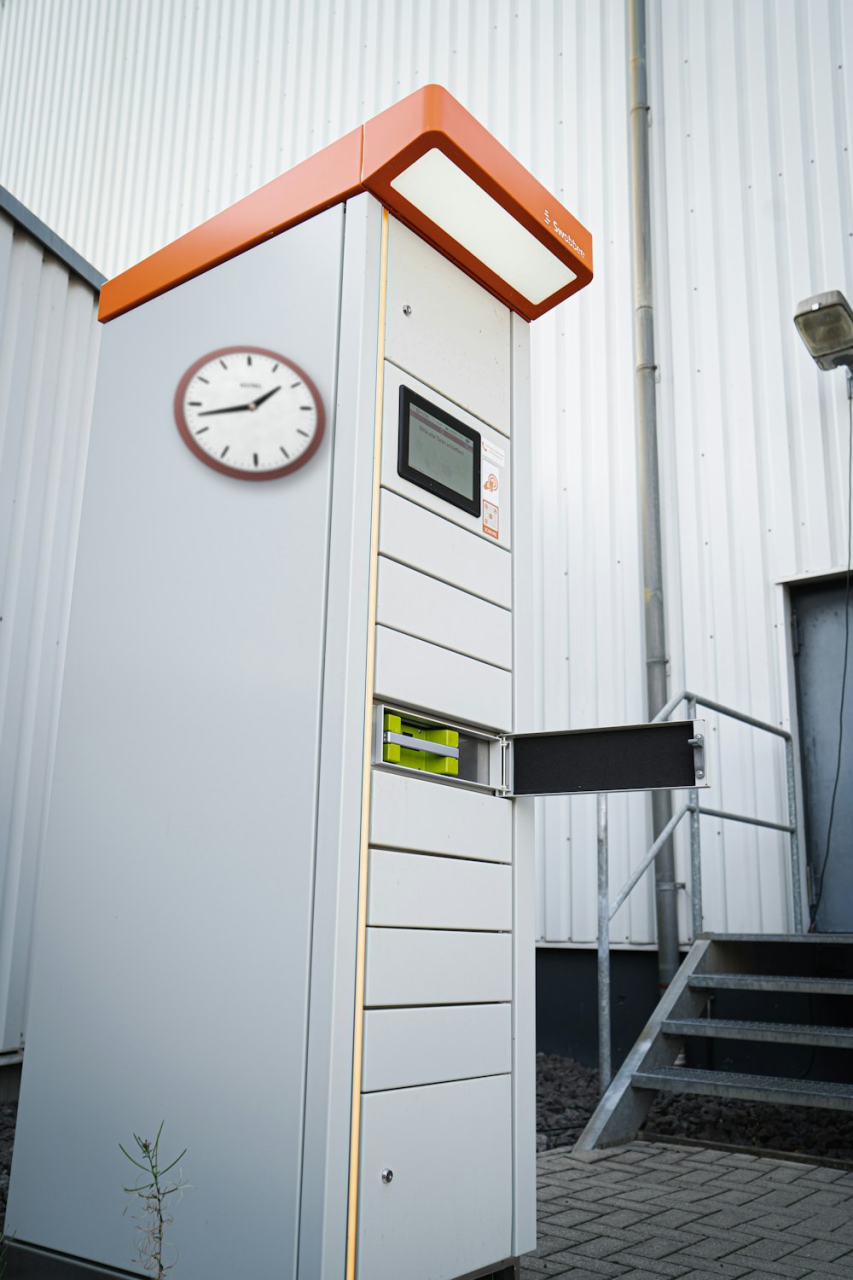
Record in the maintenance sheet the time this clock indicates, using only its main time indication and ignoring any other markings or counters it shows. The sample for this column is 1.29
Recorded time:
1.43
